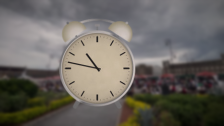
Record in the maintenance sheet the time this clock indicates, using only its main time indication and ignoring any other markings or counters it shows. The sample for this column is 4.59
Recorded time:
10.47
